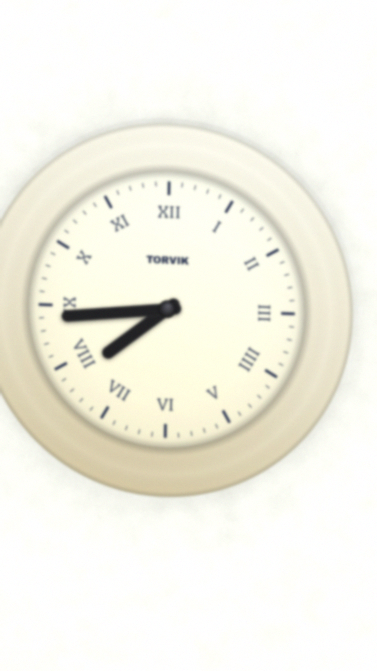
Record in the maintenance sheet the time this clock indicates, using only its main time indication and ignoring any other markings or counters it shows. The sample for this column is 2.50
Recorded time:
7.44
